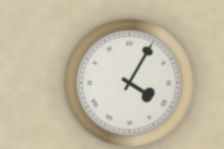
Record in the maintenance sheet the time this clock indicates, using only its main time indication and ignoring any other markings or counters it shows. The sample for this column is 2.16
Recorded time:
4.05
